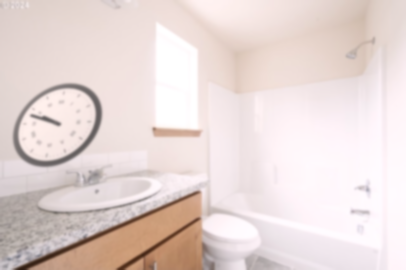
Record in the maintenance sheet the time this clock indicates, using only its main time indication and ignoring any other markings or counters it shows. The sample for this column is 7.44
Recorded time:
9.48
